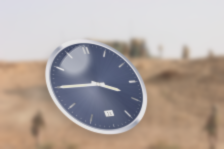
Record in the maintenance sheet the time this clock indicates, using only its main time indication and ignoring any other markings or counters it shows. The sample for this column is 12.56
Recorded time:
3.45
